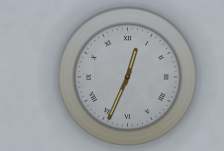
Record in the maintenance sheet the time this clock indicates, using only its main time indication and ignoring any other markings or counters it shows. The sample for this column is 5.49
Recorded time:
12.34
